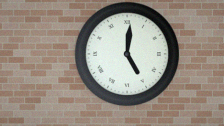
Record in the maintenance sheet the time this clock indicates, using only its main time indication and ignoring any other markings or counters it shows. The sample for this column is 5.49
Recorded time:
5.01
